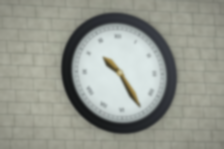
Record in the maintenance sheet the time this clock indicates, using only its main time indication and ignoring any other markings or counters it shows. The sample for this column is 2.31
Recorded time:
10.25
